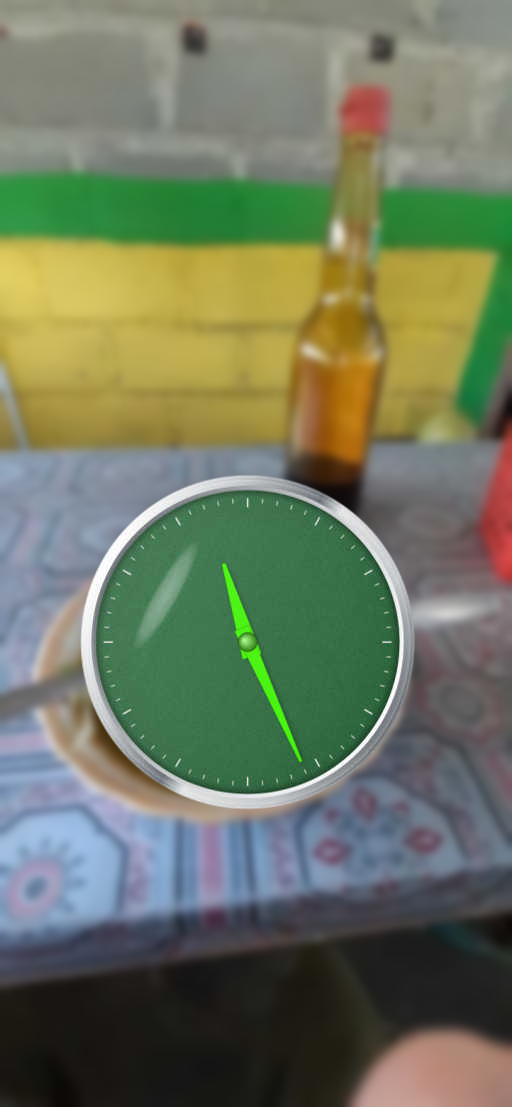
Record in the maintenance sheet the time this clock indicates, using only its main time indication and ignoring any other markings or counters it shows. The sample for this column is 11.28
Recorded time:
11.26
